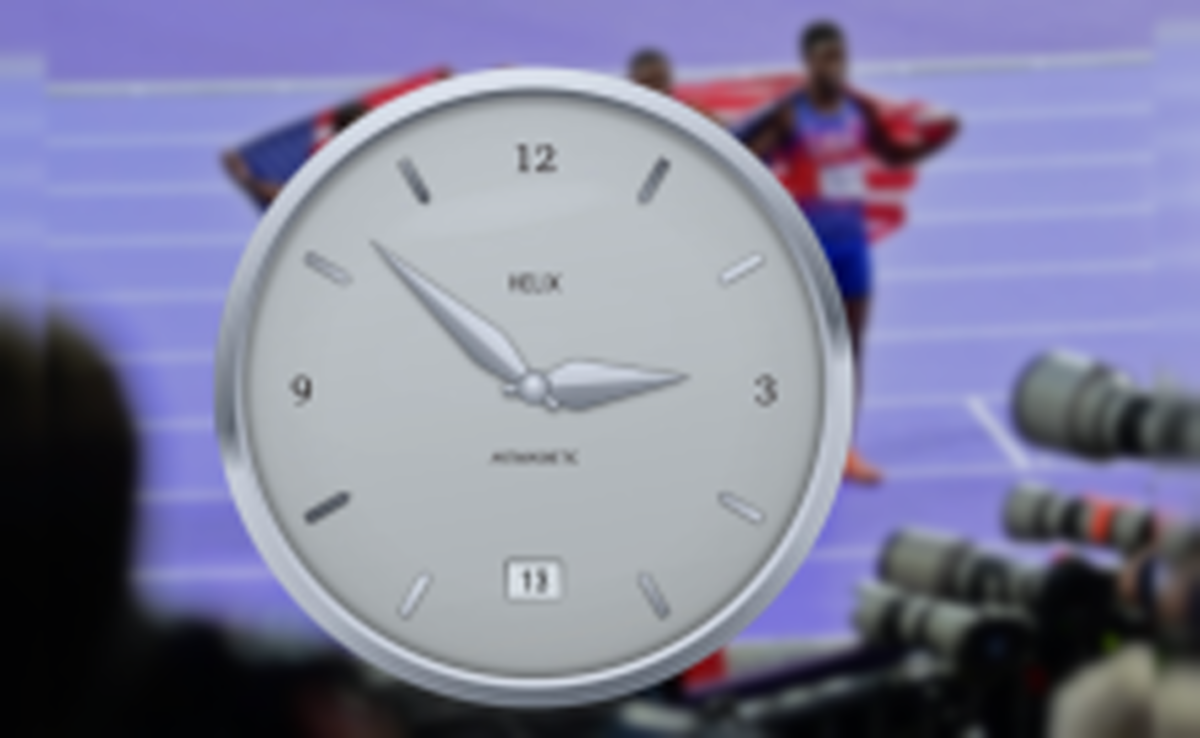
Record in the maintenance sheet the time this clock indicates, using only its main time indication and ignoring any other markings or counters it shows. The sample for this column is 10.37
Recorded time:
2.52
